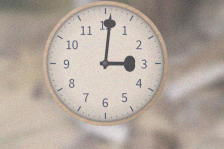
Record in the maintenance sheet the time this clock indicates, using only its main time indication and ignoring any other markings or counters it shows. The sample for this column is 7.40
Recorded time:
3.01
